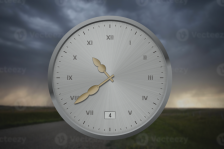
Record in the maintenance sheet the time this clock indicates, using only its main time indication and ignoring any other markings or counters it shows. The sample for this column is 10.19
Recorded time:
10.39
